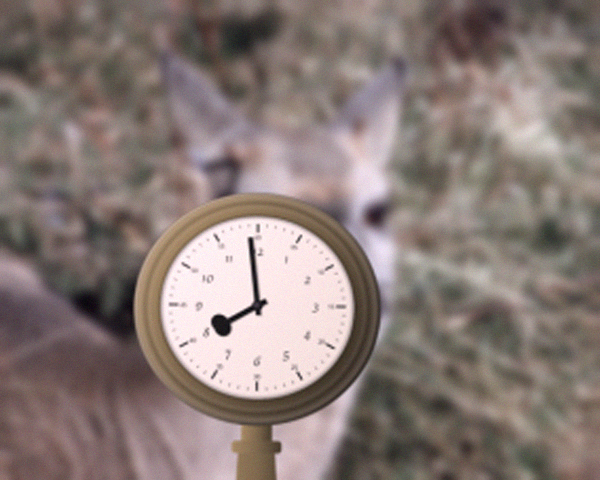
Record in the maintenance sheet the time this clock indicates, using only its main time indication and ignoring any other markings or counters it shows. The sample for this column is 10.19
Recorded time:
7.59
